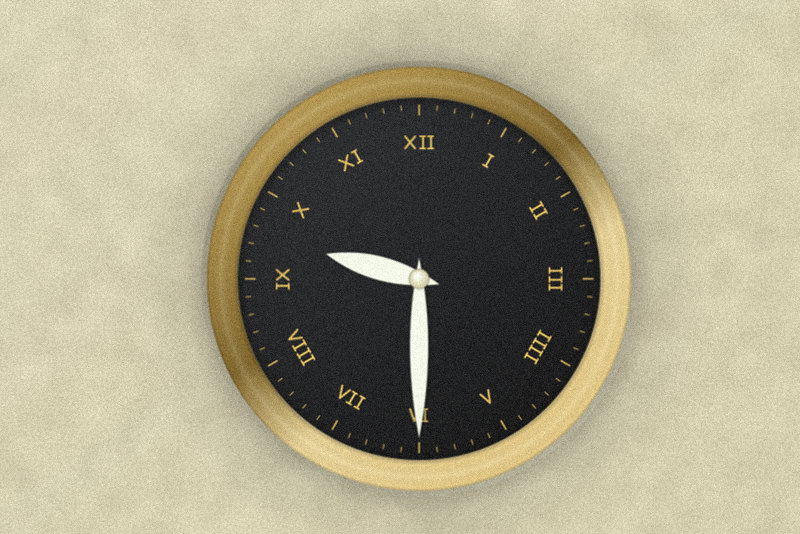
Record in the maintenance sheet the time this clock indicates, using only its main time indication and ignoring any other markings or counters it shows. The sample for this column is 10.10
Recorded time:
9.30
